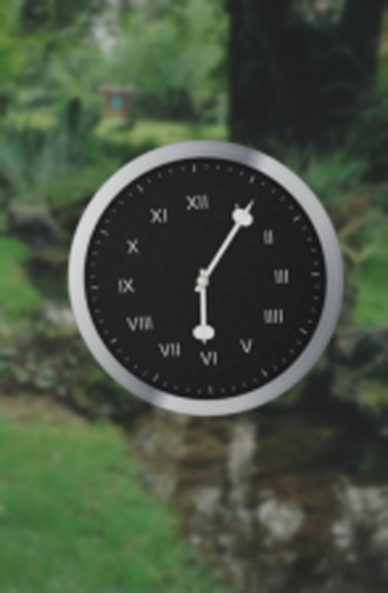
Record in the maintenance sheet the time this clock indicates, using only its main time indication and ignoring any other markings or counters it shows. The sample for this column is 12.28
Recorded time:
6.06
